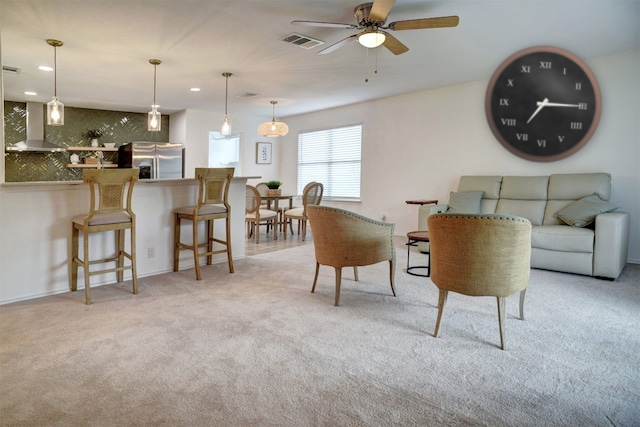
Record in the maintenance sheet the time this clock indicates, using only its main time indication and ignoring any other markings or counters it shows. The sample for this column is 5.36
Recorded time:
7.15
